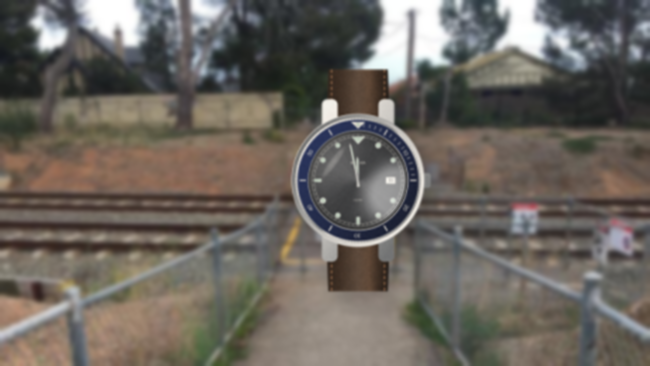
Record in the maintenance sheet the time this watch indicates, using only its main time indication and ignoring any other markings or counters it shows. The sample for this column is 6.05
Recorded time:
11.58
